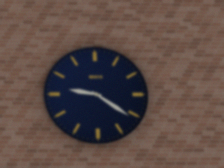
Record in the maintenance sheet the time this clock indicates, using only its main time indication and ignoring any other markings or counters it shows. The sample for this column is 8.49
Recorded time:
9.21
